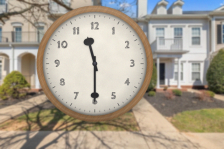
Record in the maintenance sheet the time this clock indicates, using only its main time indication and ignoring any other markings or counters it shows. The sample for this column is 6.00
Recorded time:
11.30
